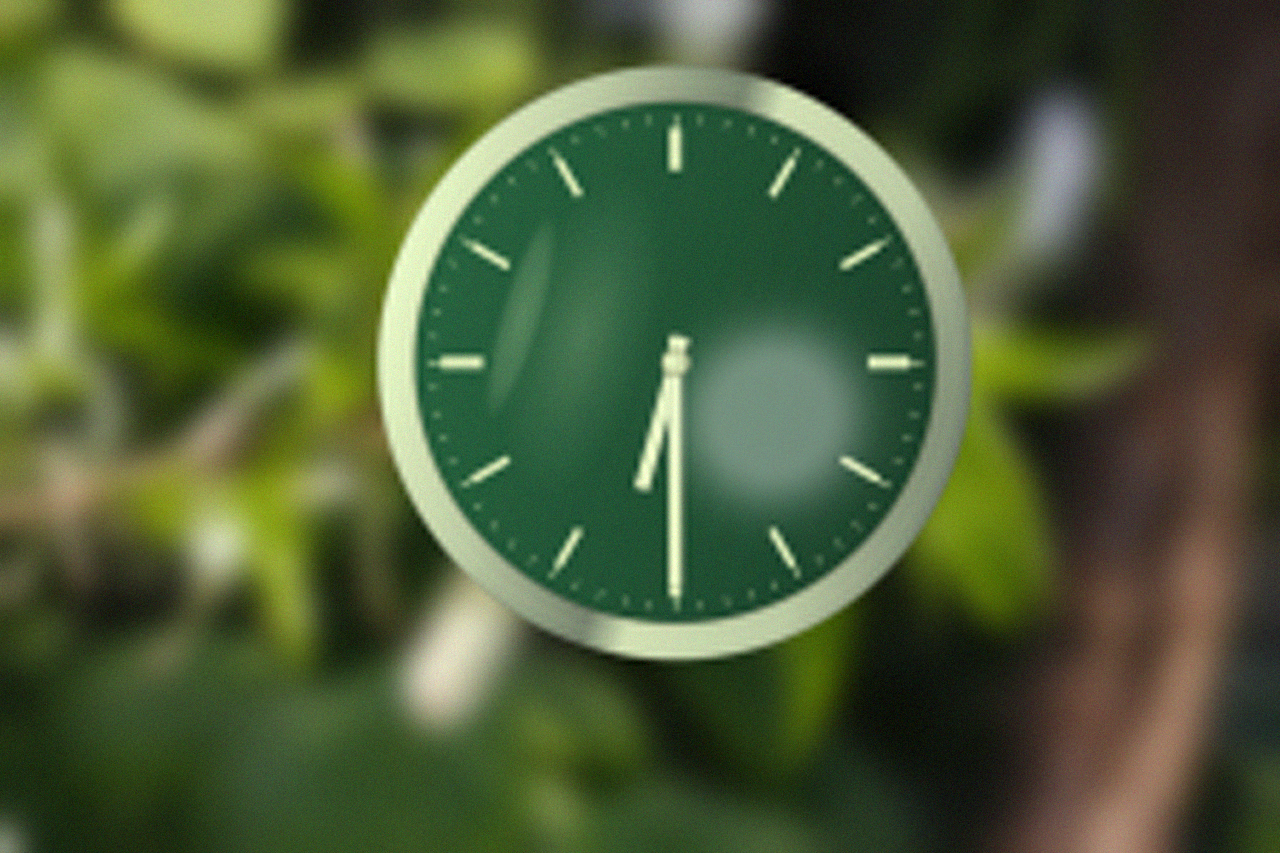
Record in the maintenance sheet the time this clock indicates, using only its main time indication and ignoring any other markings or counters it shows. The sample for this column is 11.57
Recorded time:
6.30
